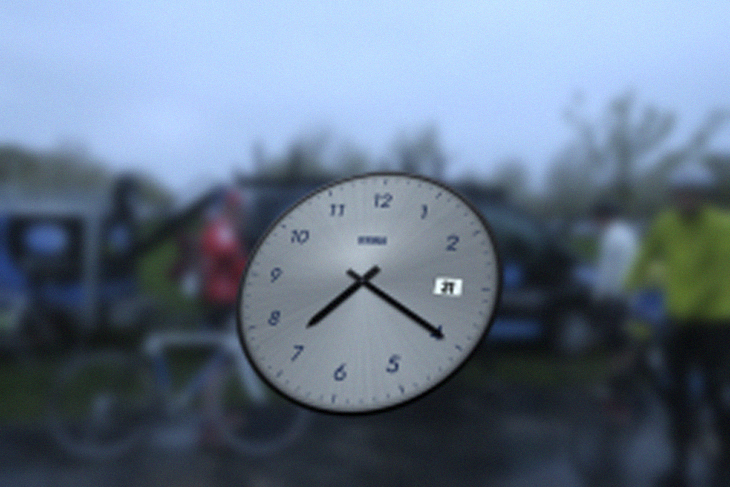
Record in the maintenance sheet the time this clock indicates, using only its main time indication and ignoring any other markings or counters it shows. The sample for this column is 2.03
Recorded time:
7.20
